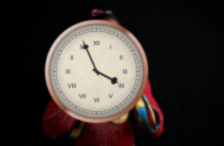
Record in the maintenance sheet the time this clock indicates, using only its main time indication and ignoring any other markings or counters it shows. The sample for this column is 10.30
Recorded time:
3.56
